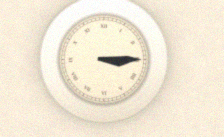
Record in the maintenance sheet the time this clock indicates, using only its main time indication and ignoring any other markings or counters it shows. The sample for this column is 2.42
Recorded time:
3.15
